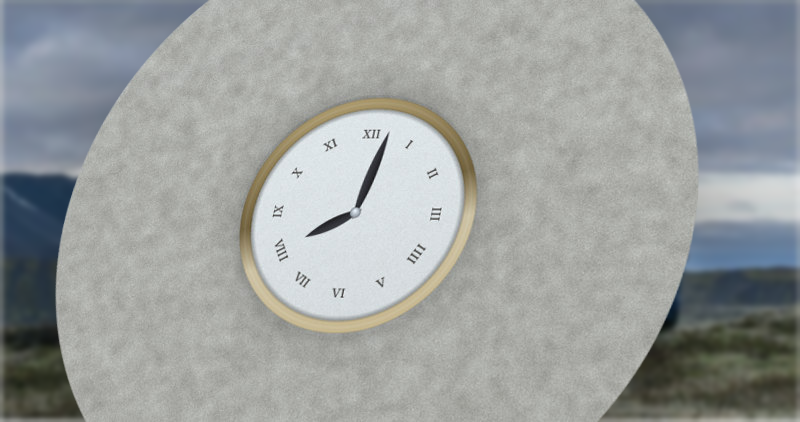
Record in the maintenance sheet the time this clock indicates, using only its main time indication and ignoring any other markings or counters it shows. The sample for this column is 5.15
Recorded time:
8.02
